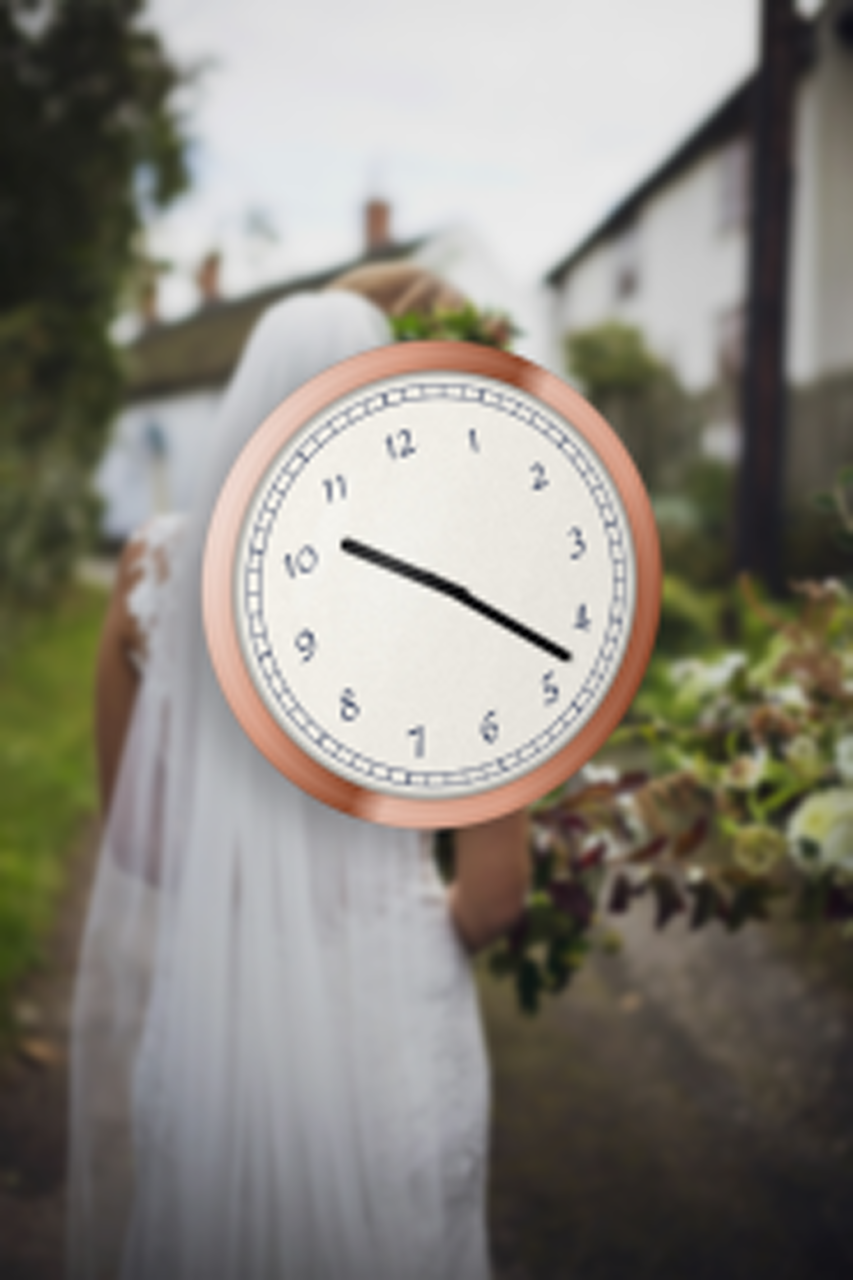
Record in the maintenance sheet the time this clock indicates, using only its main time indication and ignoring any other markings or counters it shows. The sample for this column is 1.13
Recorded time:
10.23
